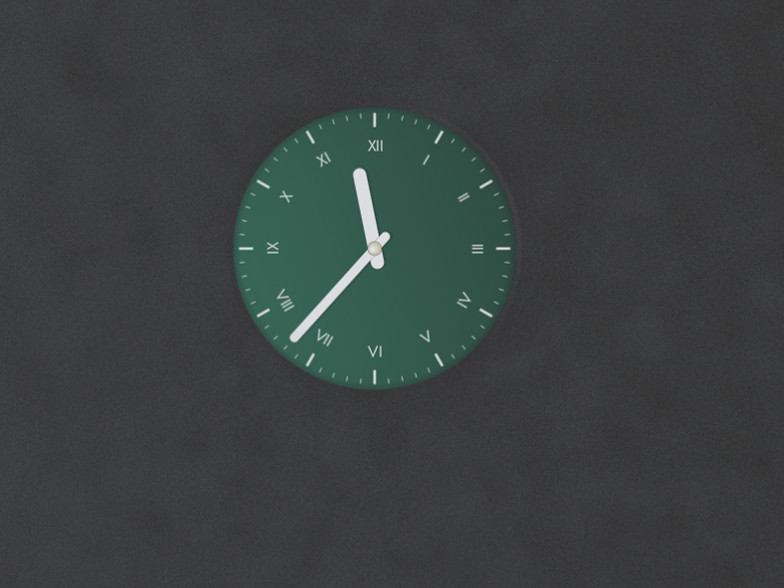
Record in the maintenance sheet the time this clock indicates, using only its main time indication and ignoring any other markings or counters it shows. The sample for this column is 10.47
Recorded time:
11.37
